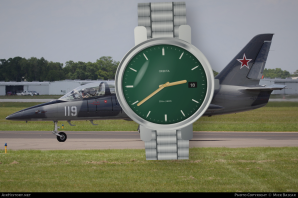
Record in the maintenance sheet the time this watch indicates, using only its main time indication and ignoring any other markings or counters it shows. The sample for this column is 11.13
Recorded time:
2.39
